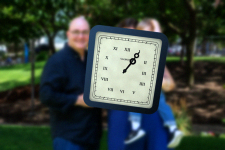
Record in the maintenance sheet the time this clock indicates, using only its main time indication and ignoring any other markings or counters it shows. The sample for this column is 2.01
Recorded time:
1.05
